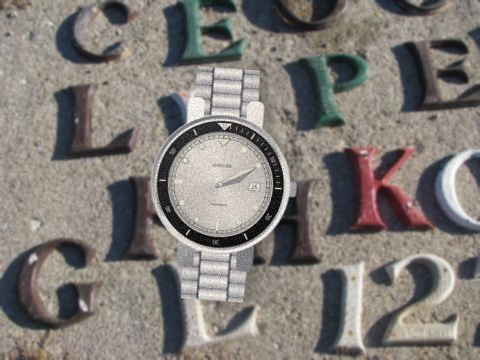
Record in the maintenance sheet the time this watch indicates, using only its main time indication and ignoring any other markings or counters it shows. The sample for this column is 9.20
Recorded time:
2.10
